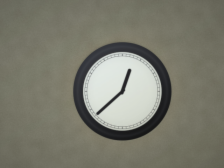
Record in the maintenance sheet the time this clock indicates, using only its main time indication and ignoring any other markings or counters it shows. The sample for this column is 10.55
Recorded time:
12.38
